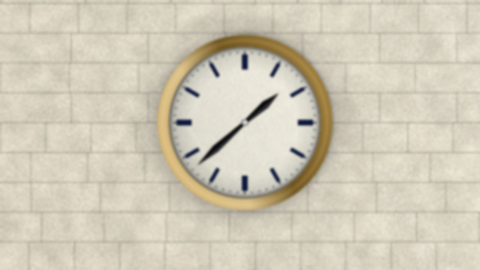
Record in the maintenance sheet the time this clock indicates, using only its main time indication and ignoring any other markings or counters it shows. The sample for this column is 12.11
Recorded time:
1.38
